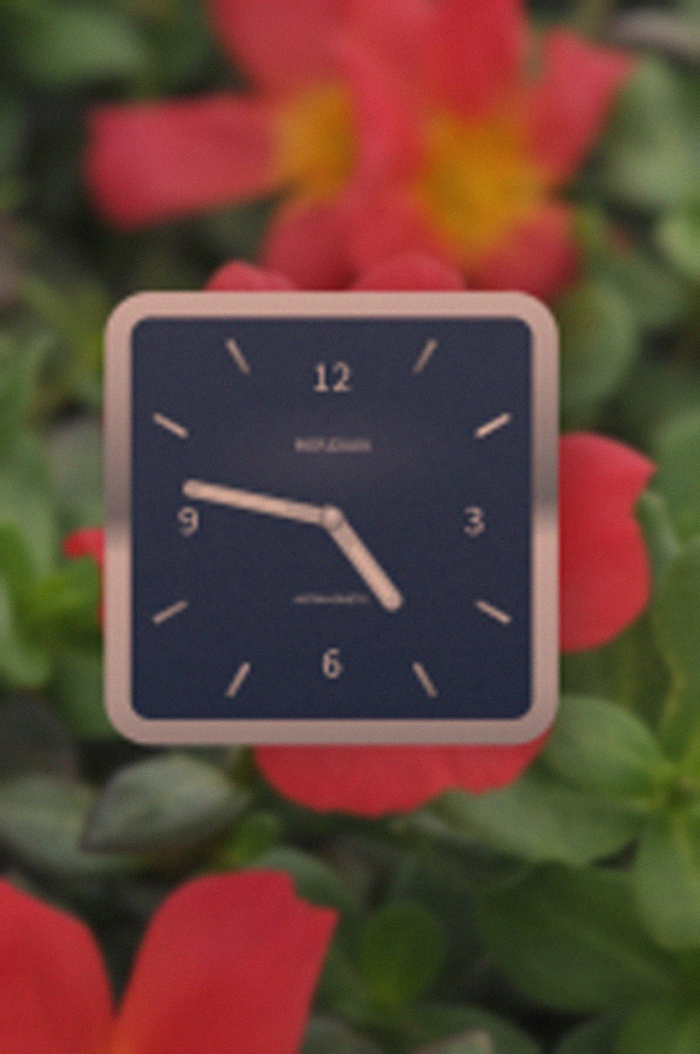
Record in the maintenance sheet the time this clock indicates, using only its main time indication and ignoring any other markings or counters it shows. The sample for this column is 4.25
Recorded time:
4.47
